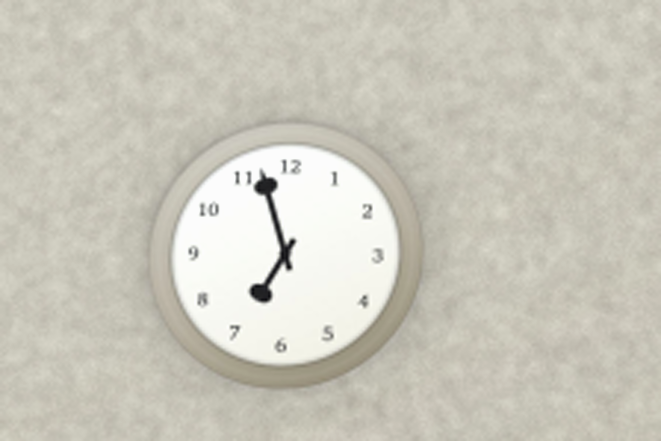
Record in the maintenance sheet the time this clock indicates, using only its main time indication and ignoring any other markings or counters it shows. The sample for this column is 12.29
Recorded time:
6.57
